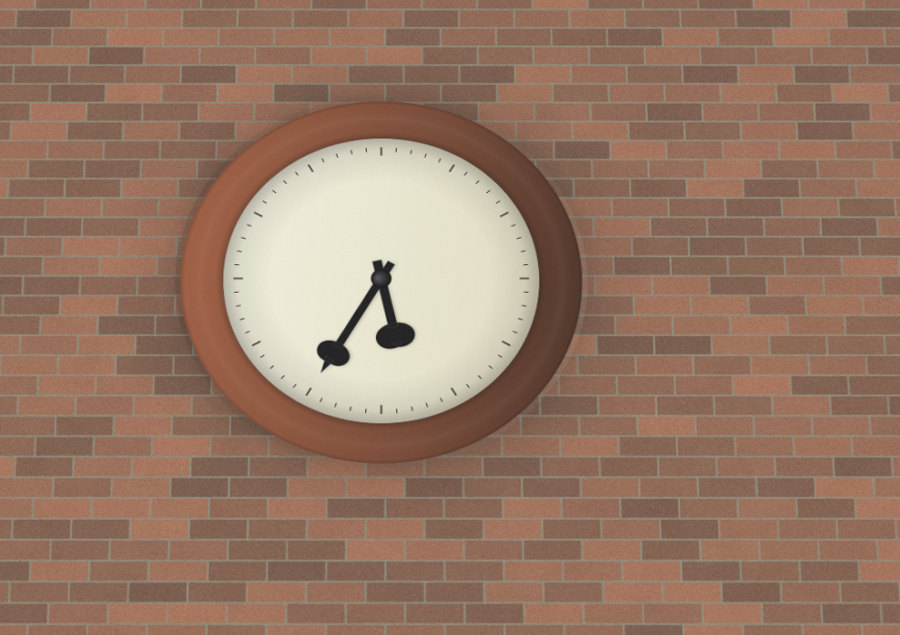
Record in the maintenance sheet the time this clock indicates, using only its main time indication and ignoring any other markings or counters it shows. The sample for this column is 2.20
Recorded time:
5.35
